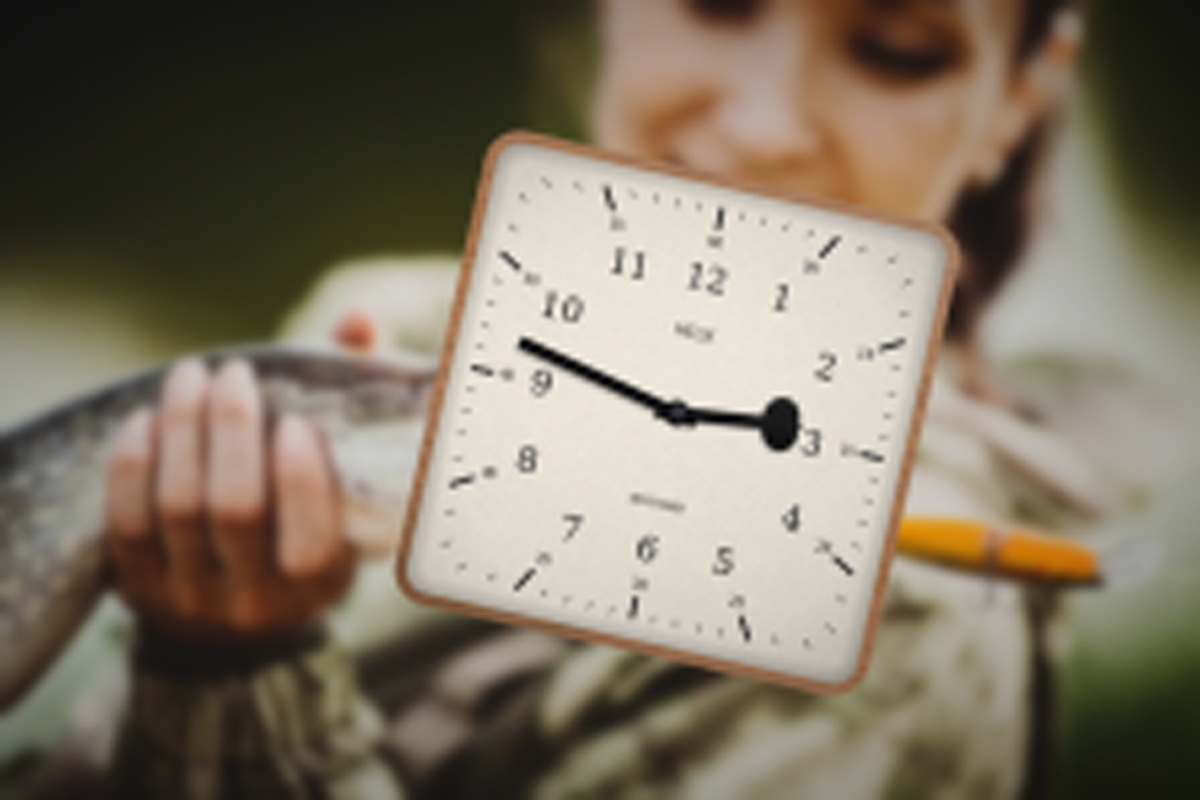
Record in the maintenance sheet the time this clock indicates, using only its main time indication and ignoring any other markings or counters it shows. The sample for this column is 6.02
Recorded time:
2.47
